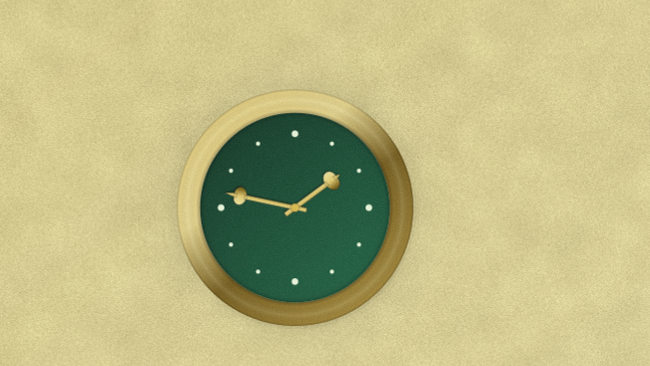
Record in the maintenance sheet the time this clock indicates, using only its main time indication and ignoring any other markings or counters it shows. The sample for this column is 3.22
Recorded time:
1.47
